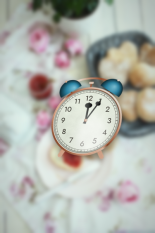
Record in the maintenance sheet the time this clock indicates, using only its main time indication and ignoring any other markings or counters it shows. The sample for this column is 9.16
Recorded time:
12.05
